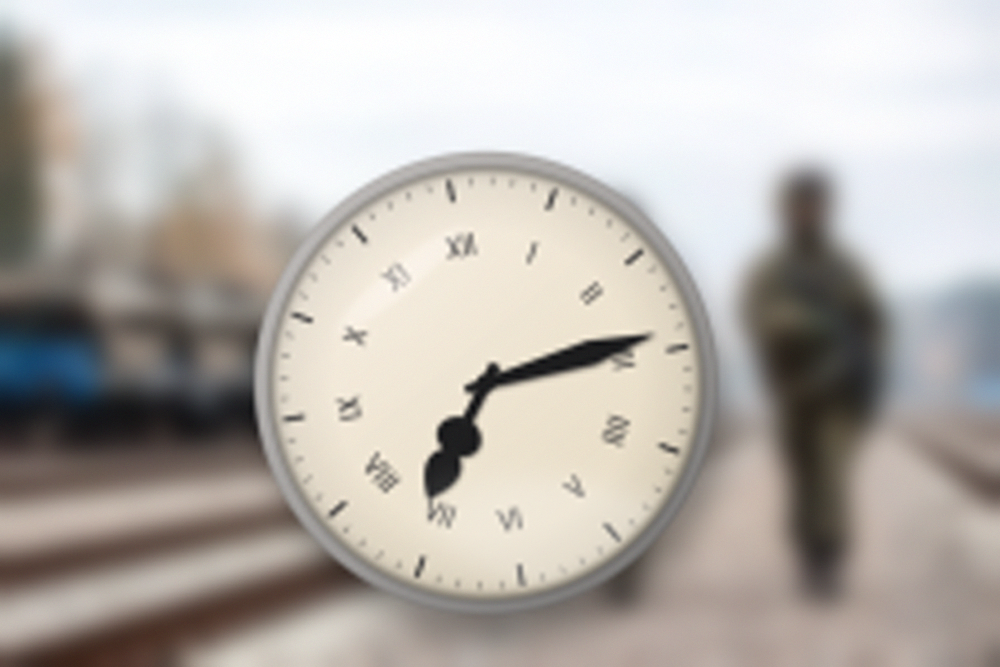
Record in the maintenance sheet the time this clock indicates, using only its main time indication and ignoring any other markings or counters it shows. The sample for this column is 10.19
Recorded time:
7.14
